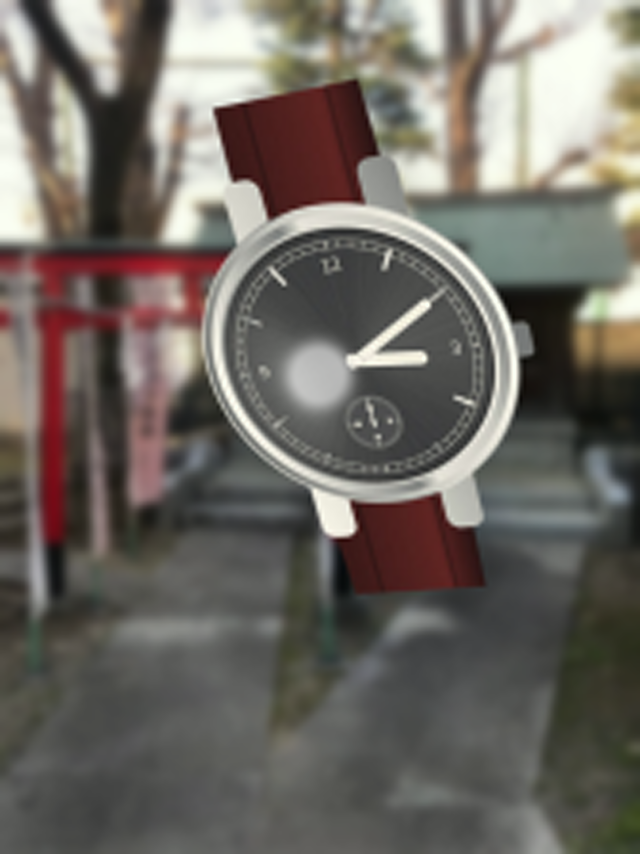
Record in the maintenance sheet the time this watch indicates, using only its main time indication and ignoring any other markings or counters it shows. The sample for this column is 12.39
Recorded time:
3.10
